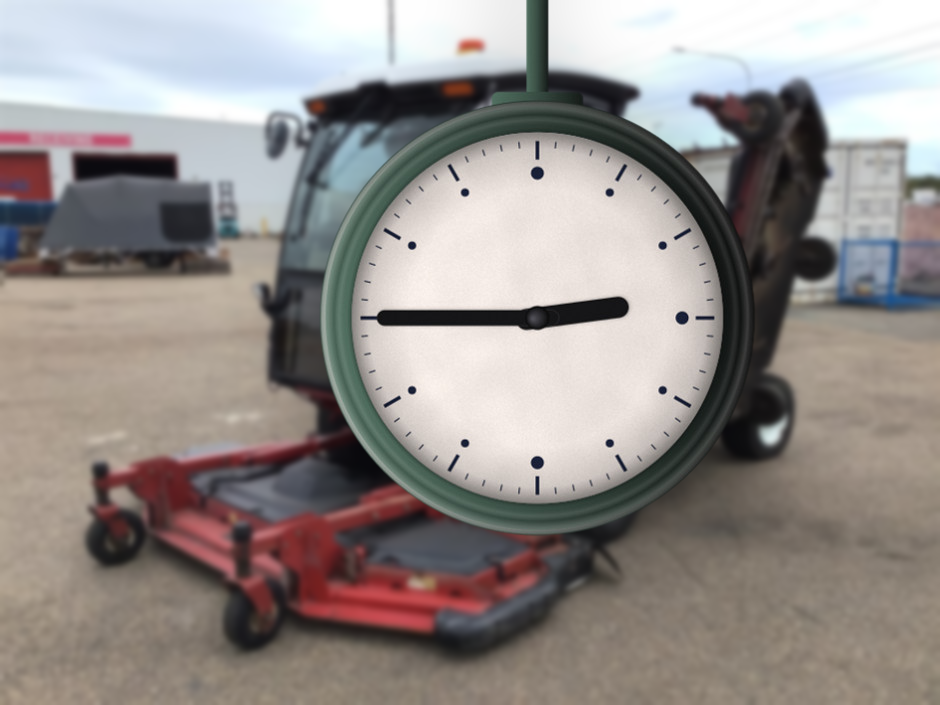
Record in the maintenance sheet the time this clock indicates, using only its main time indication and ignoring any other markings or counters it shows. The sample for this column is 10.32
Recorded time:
2.45
